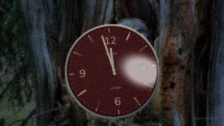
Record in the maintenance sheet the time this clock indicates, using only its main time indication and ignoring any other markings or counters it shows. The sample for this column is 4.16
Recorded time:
11.58
